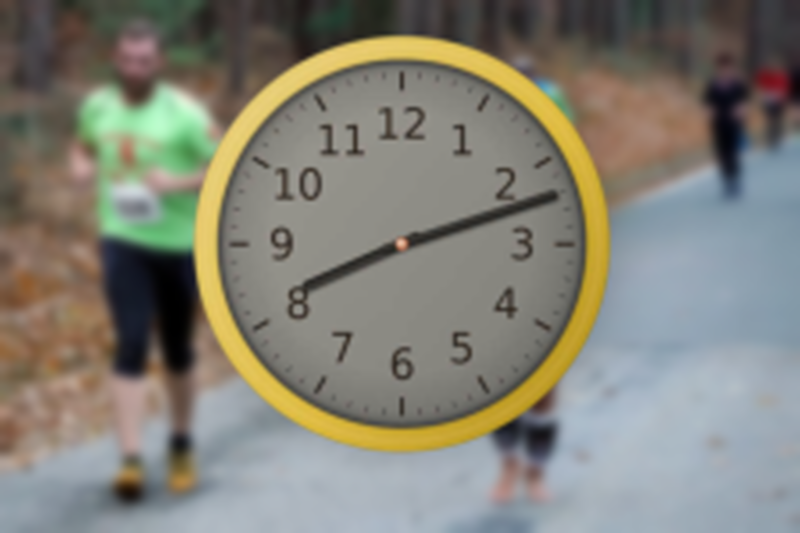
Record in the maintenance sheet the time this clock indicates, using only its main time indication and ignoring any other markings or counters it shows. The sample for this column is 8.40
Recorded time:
8.12
